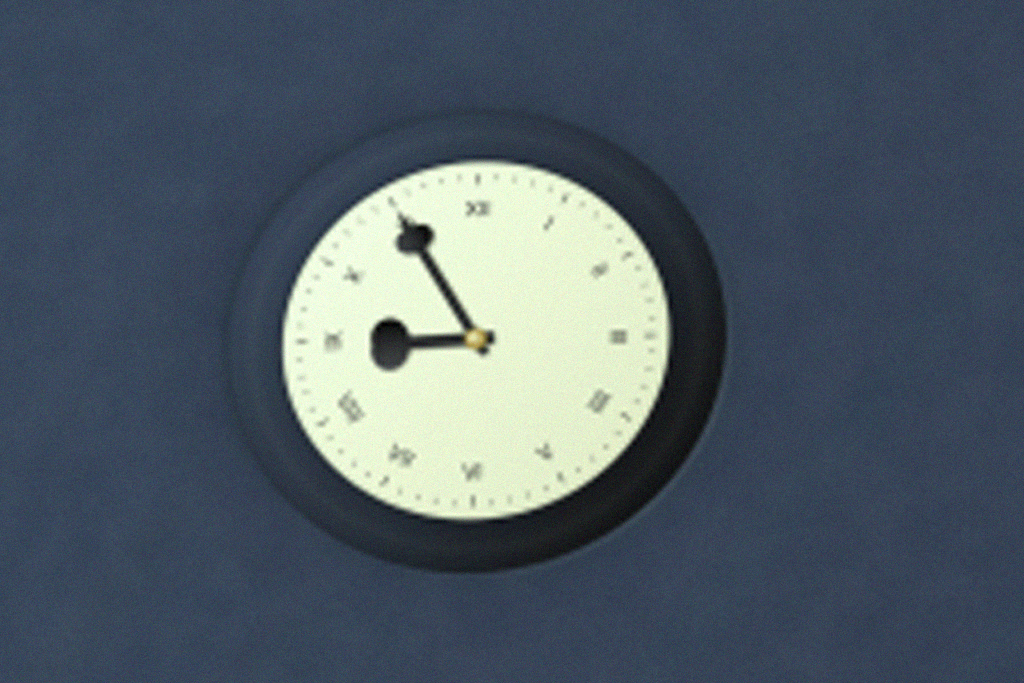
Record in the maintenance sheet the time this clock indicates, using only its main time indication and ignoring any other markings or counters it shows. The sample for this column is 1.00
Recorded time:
8.55
